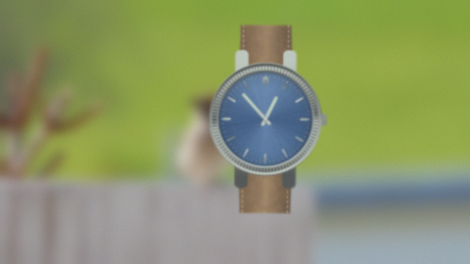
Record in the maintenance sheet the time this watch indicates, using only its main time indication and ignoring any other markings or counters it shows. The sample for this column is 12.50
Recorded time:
12.53
